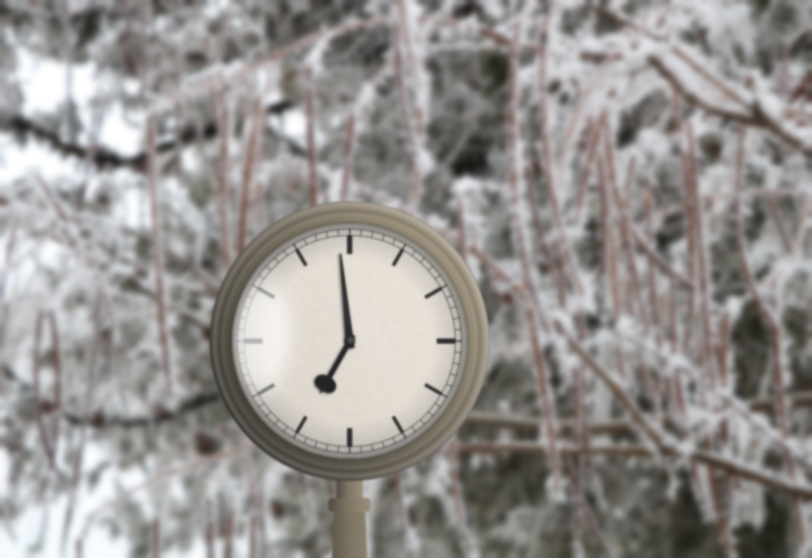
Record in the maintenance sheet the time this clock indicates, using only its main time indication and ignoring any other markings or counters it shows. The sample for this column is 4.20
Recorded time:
6.59
